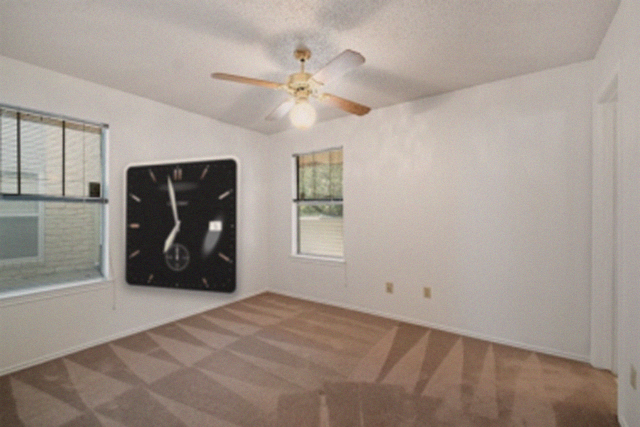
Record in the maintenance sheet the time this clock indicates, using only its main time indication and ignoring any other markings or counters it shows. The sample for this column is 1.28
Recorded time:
6.58
